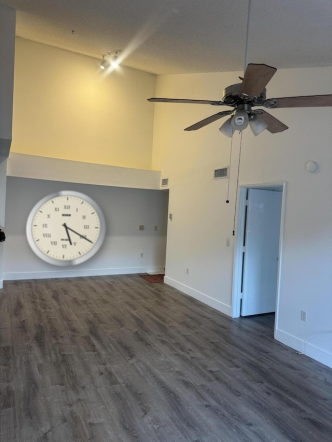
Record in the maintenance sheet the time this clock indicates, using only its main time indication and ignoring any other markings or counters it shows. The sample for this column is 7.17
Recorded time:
5.20
